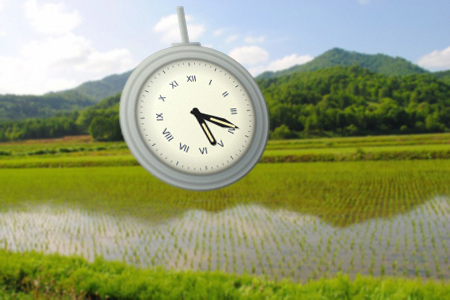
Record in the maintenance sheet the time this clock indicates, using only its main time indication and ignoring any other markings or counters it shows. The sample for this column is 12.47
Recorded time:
5.19
